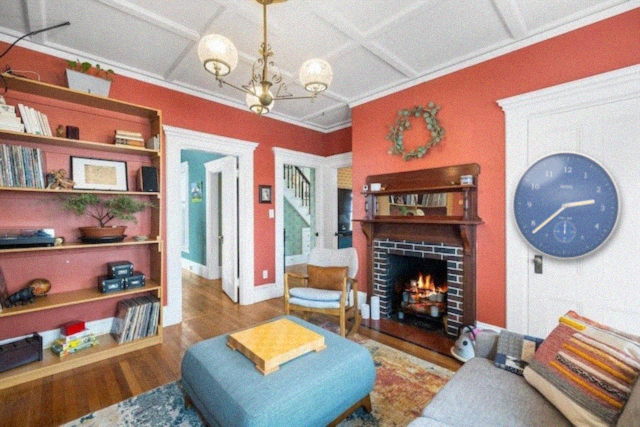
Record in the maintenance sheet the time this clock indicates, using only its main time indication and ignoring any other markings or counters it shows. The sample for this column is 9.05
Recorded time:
2.38
